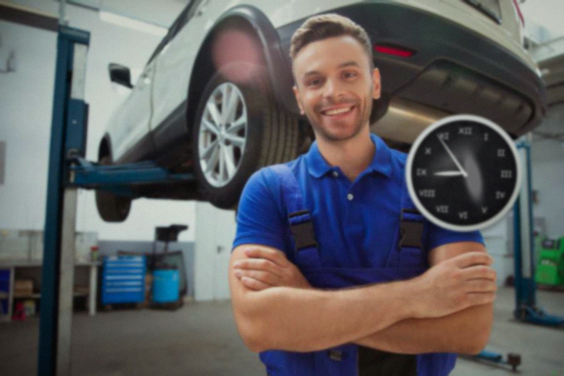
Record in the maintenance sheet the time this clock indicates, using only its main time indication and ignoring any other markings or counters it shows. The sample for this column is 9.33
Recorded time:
8.54
